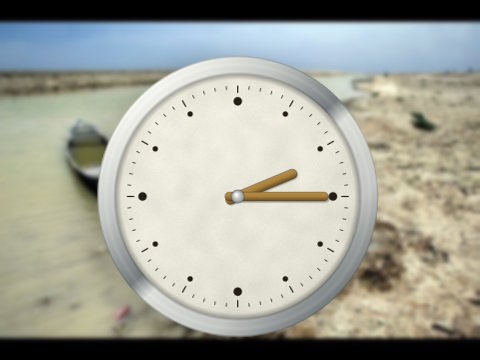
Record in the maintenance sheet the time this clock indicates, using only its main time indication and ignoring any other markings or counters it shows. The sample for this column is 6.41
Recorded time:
2.15
